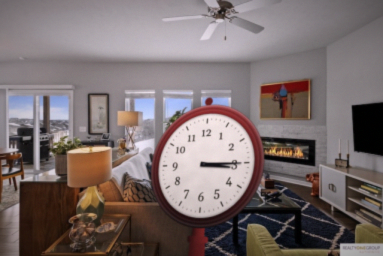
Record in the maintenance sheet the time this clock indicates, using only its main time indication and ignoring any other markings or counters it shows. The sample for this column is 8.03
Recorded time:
3.15
